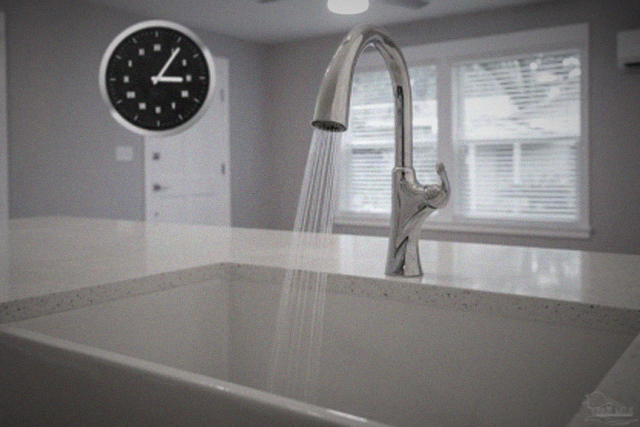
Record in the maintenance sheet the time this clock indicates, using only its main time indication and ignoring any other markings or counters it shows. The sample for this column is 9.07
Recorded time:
3.06
